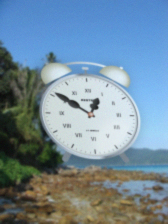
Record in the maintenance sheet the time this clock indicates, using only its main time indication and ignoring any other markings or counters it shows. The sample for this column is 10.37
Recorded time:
12.51
